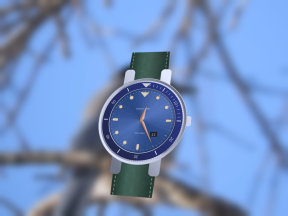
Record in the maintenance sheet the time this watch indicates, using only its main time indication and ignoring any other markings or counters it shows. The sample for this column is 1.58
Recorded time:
12.25
